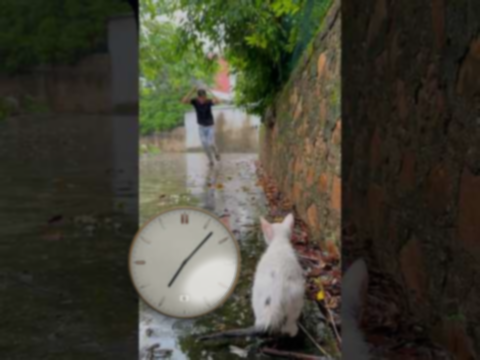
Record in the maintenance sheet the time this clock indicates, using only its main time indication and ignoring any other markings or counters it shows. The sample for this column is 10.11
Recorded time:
7.07
